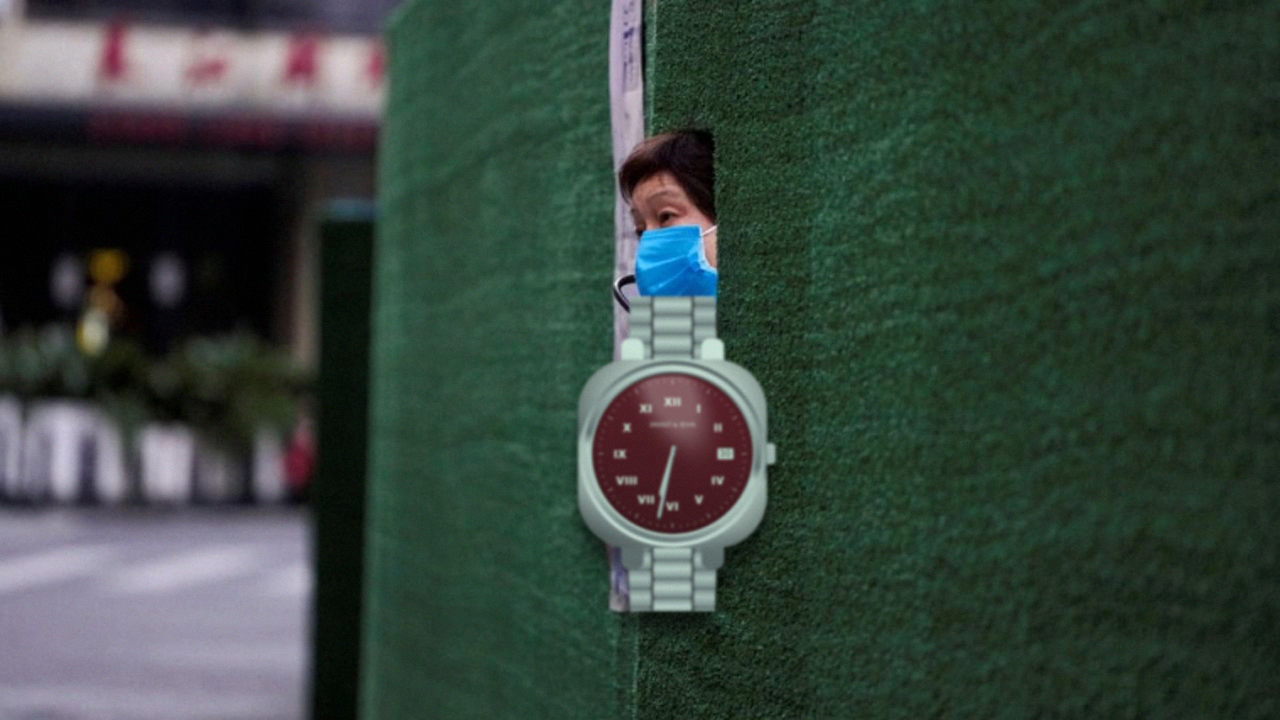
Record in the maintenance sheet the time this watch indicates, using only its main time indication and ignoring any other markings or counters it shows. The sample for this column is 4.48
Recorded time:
6.32
